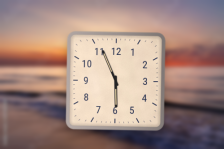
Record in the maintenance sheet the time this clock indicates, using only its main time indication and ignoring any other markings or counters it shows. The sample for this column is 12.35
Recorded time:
5.56
